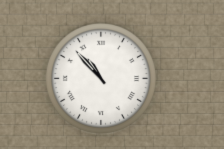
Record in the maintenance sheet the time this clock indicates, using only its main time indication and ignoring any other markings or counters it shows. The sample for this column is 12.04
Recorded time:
10.53
